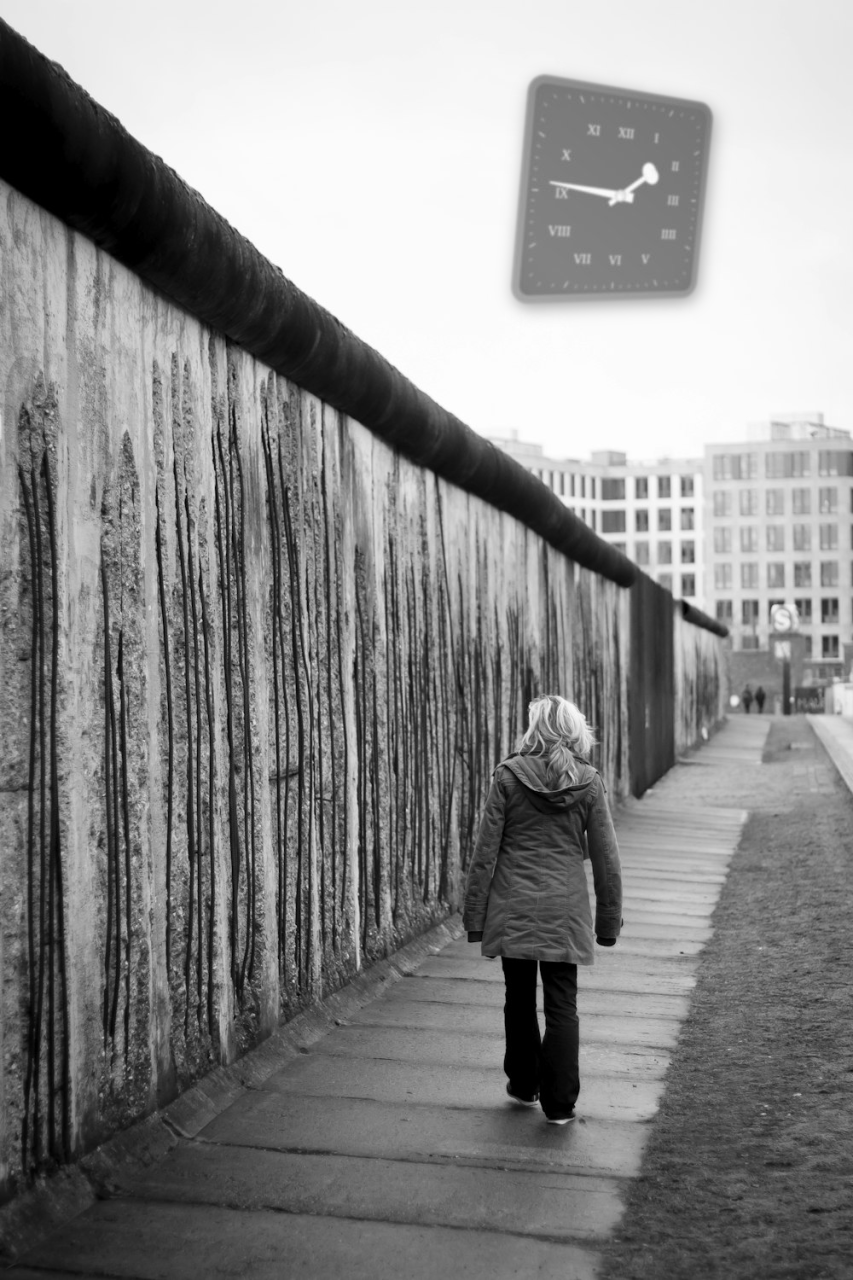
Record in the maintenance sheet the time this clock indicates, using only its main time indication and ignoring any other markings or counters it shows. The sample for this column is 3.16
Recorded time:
1.46
